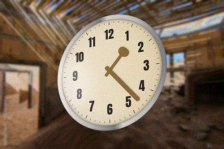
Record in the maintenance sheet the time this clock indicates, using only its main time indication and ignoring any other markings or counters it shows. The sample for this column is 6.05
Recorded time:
1.23
